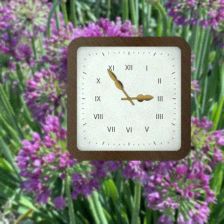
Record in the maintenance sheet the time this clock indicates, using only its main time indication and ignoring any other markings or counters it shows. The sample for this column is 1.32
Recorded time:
2.54
